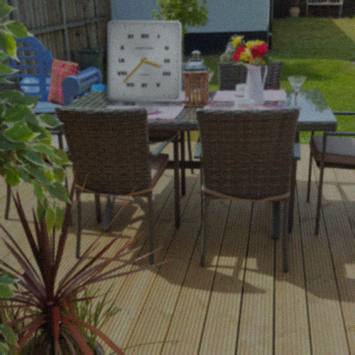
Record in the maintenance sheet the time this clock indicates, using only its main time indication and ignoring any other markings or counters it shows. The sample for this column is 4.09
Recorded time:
3.37
